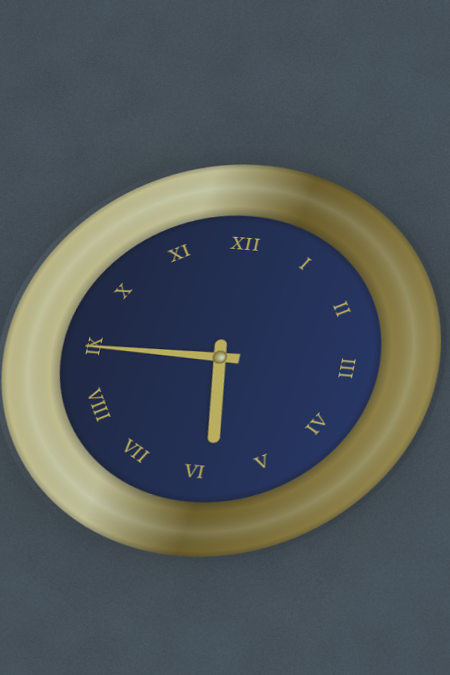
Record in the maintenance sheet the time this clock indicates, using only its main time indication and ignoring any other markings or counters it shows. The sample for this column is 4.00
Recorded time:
5.45
